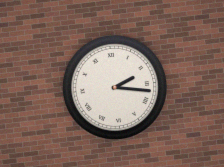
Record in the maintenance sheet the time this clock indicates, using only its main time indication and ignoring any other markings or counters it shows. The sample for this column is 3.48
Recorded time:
2.17
